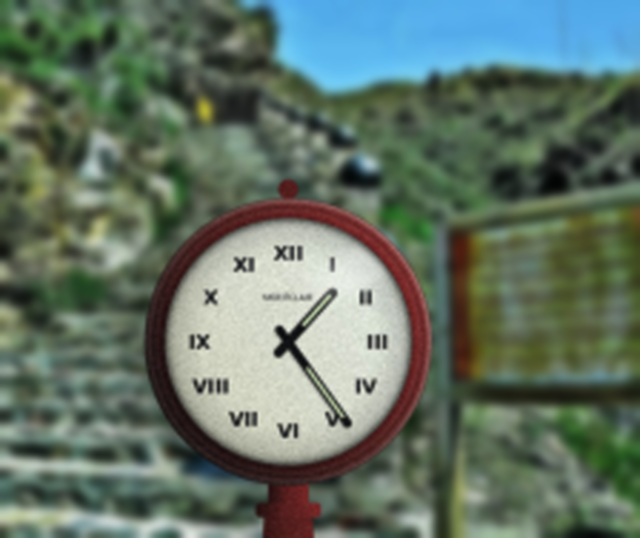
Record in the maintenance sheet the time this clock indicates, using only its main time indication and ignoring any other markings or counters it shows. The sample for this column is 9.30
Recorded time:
1.24
